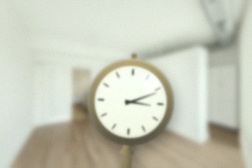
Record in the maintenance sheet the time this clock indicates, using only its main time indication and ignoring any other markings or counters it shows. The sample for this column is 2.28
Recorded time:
3.11
